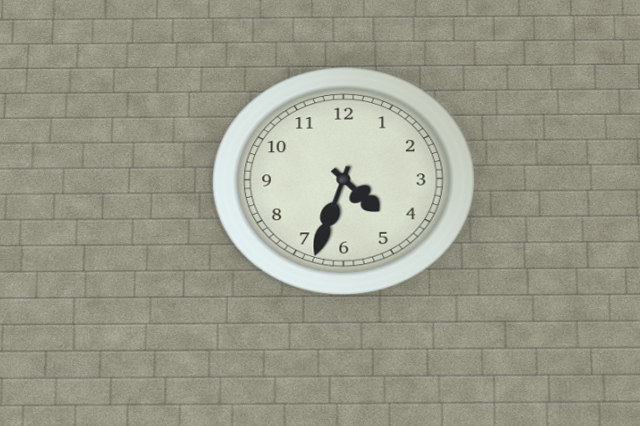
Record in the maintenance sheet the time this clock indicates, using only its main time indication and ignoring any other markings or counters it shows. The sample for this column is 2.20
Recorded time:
4.33
